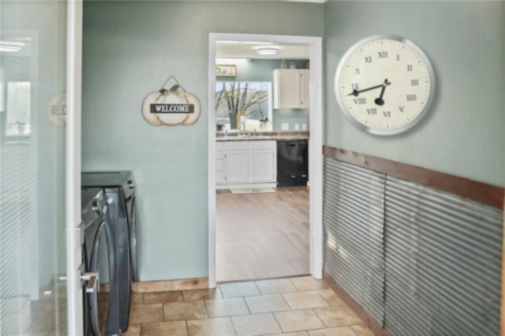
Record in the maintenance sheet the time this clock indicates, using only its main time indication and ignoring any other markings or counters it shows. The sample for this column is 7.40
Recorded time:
6.43
